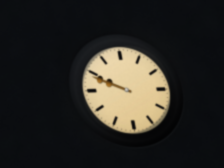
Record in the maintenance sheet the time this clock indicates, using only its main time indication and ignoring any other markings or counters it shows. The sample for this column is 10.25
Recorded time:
9.49
